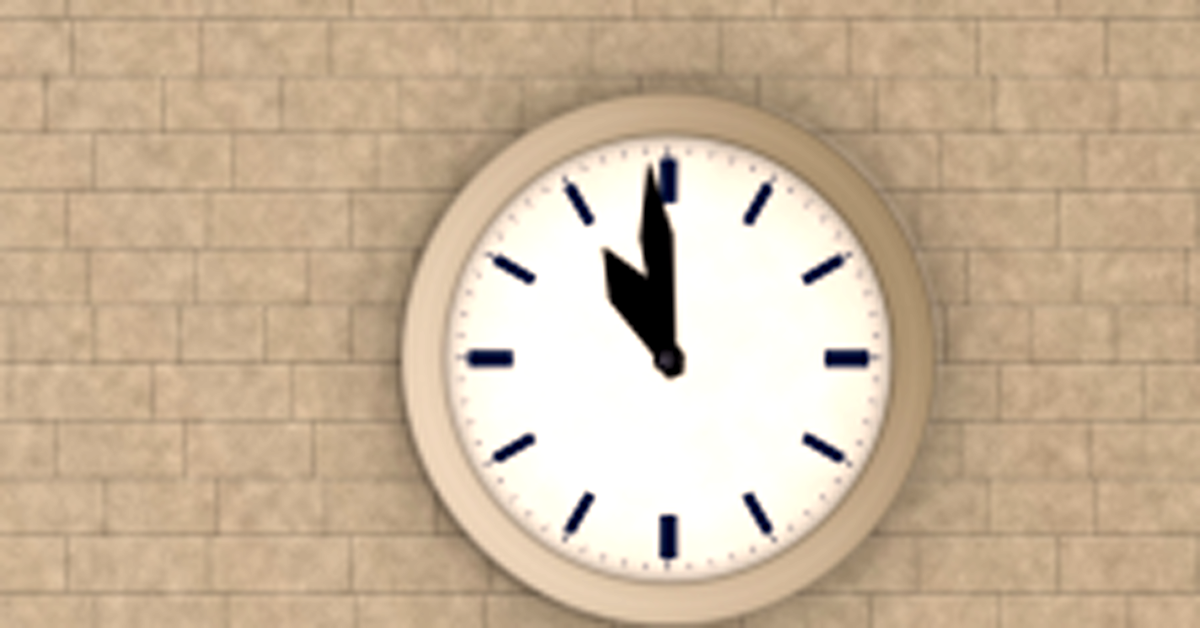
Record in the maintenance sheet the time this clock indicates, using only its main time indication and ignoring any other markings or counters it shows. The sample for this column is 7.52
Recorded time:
10.59
